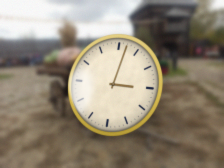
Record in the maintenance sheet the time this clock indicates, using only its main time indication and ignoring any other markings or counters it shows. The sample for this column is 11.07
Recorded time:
3.02
